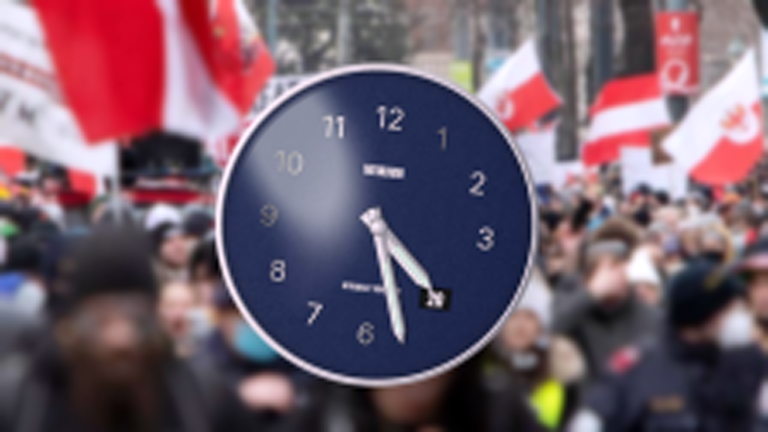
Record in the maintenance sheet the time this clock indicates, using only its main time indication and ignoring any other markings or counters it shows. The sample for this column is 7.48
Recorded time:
4.27
